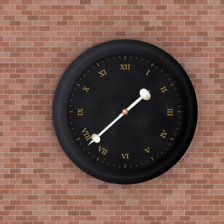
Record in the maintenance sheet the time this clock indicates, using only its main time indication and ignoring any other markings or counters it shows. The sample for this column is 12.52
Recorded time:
1.38
